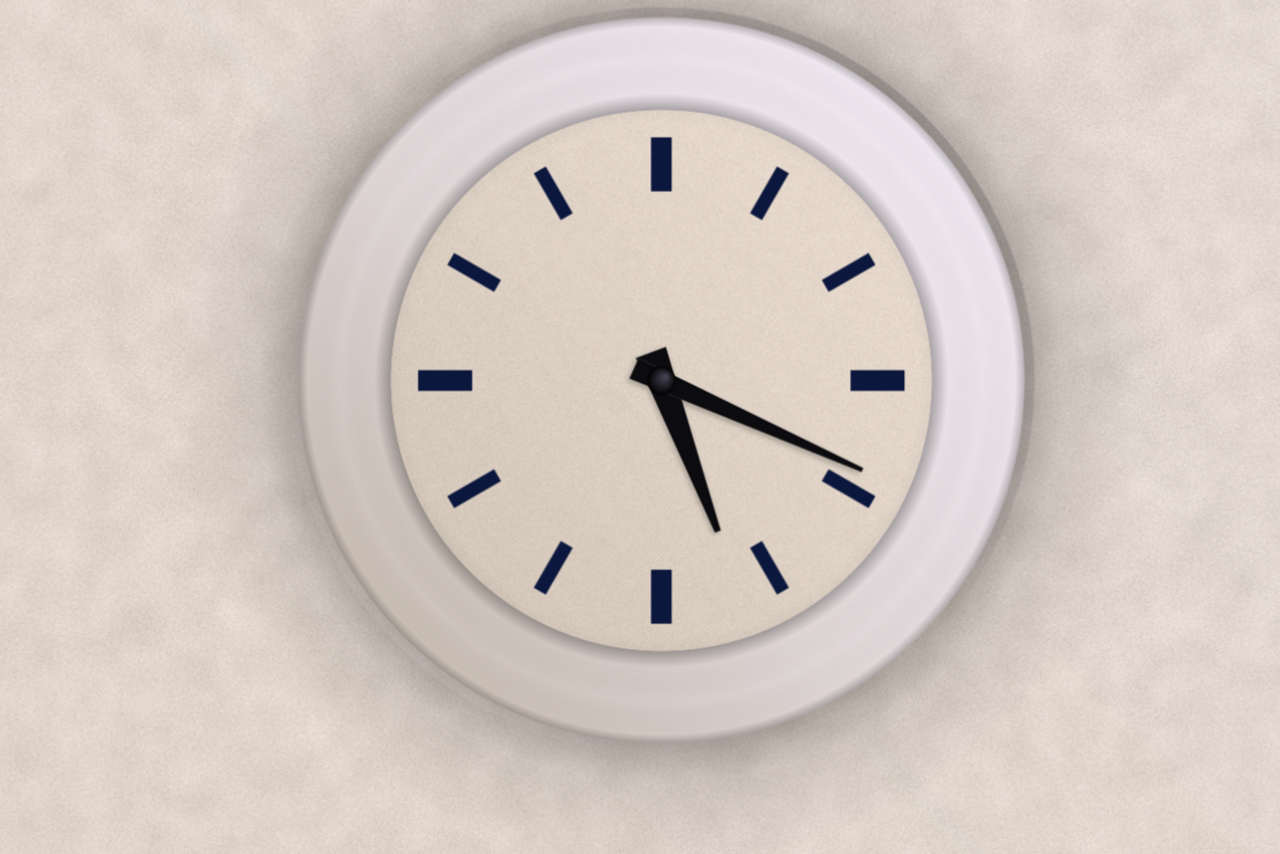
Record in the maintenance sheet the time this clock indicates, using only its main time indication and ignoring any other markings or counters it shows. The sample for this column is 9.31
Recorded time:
5.19
